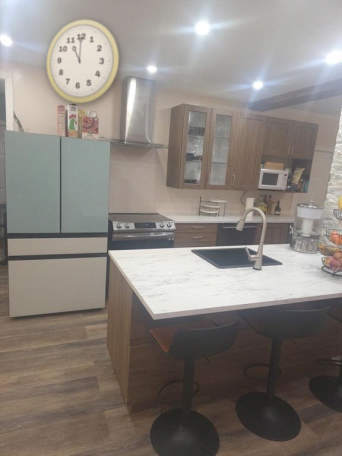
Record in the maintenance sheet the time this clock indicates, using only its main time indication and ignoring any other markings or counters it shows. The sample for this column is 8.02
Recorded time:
11.00
